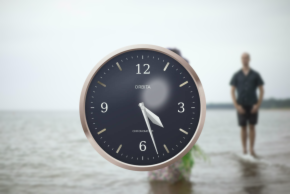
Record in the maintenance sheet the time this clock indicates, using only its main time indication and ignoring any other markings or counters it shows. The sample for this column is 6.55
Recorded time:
4.27
